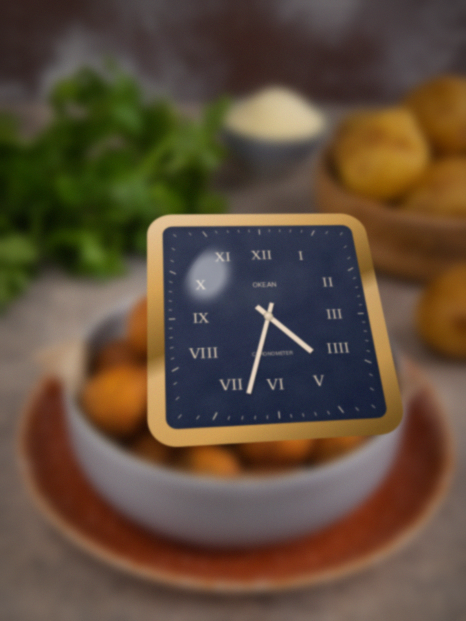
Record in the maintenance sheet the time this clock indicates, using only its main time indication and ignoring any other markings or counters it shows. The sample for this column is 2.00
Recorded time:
4.33
